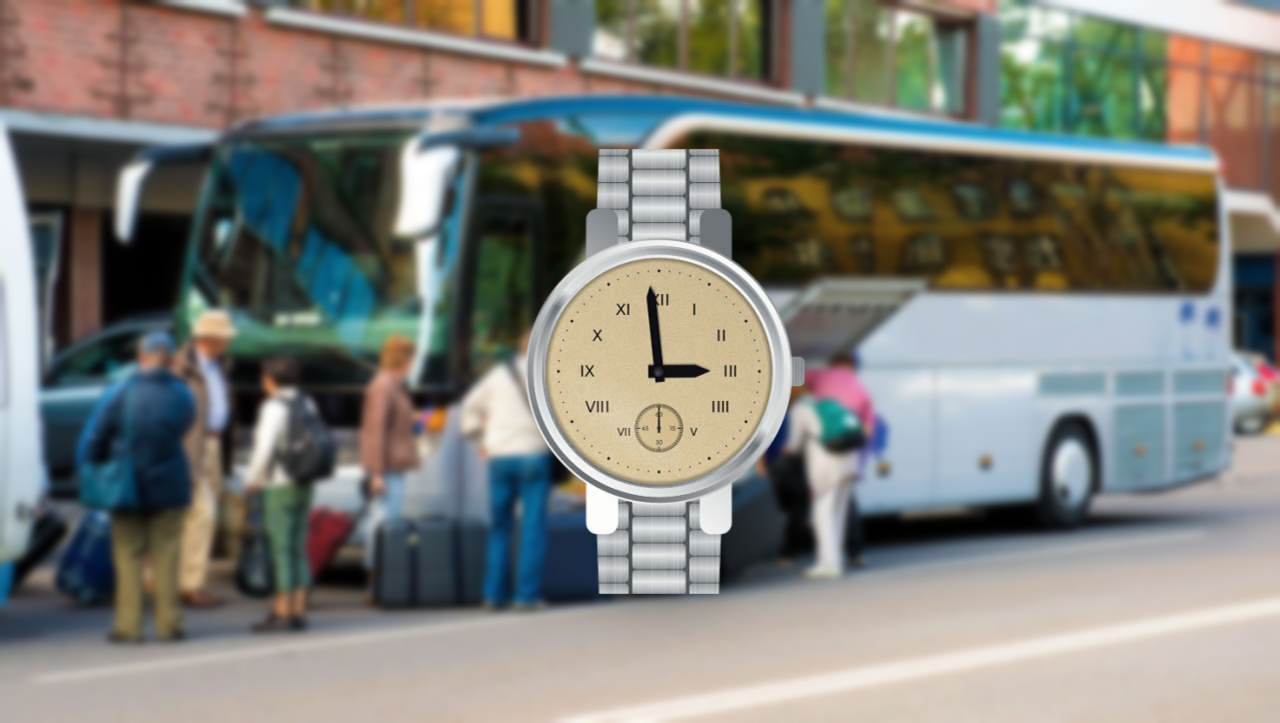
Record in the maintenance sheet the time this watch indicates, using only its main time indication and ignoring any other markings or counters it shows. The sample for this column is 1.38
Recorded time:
2.59
